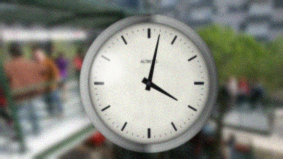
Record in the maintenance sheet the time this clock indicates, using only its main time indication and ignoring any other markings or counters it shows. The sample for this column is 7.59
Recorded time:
4.02
